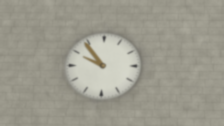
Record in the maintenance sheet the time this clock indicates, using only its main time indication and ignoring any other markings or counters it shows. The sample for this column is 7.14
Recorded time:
9.54
